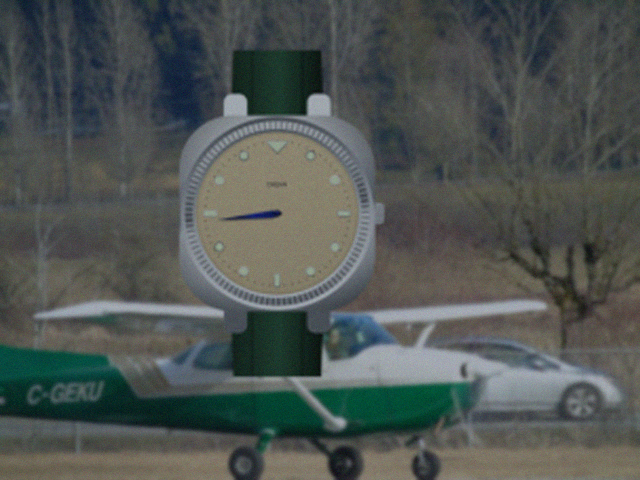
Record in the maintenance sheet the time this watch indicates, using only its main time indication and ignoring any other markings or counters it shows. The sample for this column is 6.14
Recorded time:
8.44
